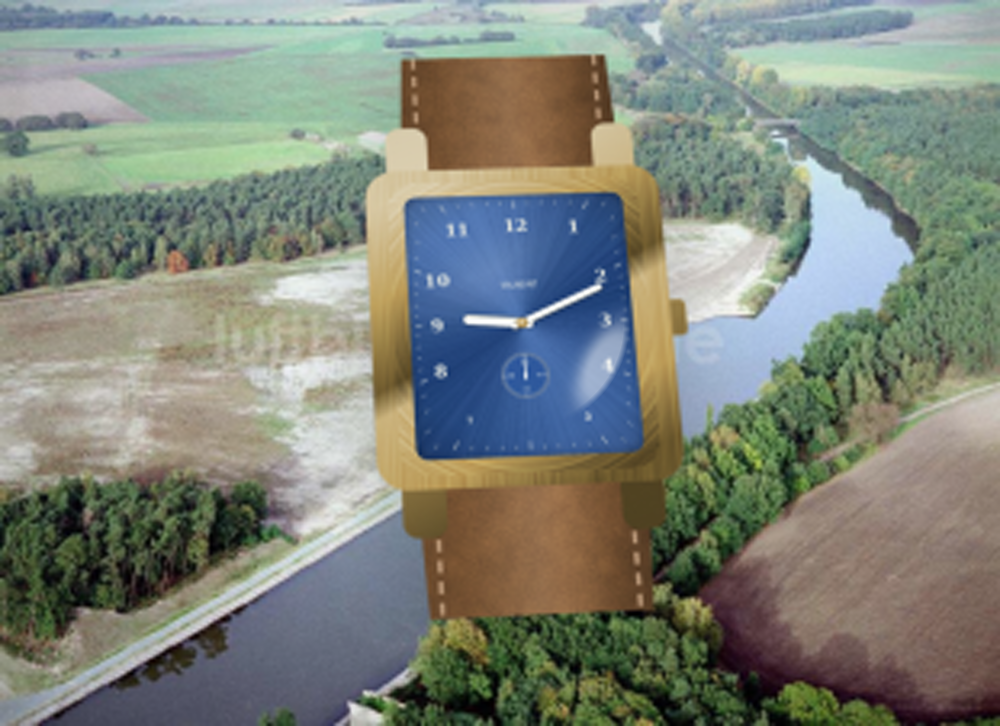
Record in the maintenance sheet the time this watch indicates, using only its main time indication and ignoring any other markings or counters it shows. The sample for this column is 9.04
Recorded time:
9.11
